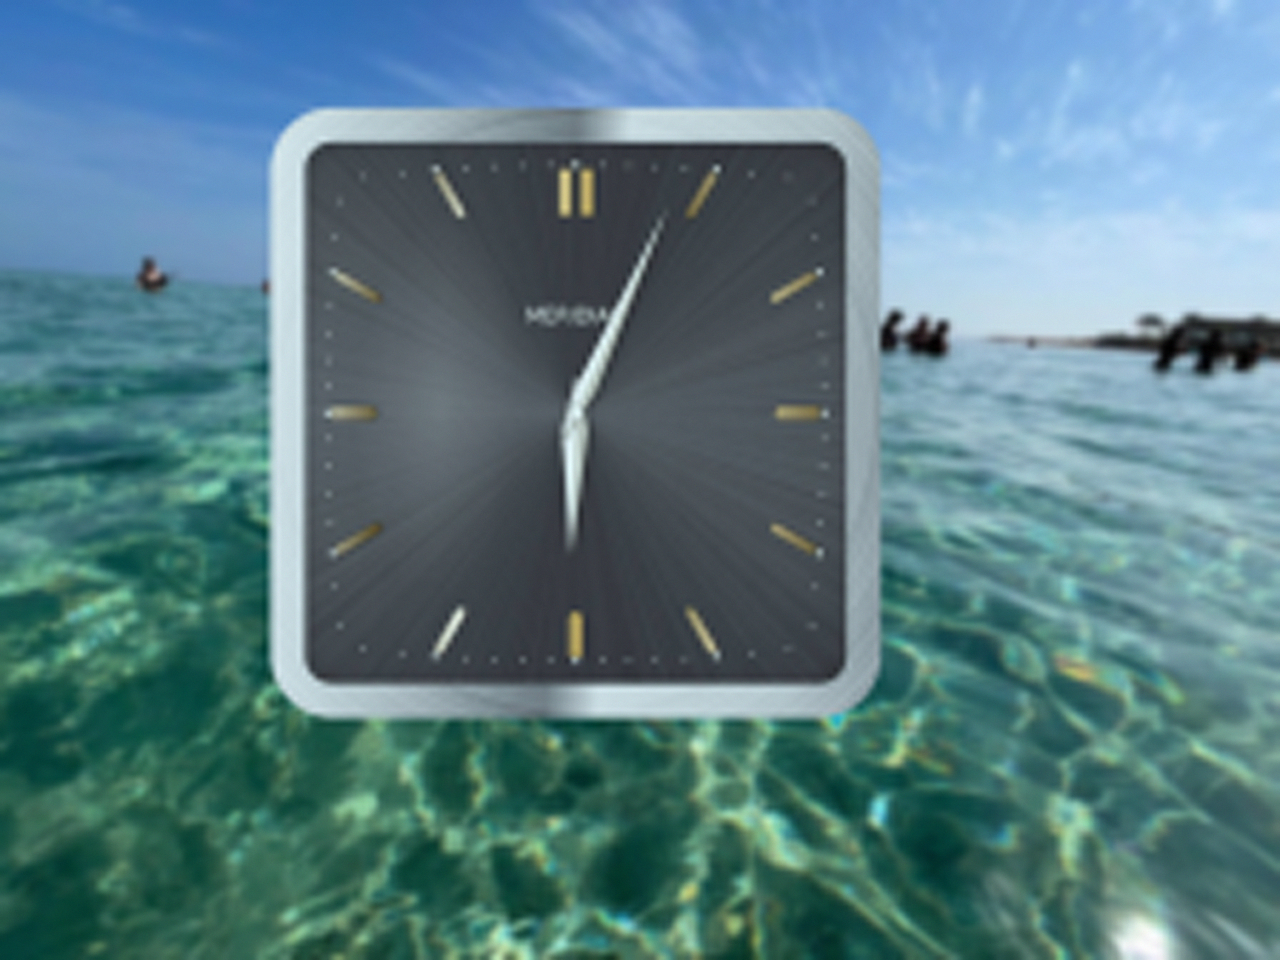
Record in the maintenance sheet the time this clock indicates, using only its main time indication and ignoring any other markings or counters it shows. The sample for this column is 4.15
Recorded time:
6.04
